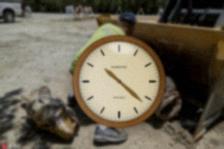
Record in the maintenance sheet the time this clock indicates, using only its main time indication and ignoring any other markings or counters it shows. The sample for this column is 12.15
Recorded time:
10.22
